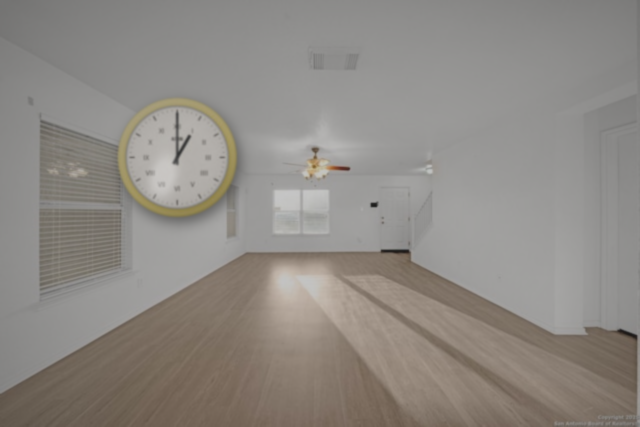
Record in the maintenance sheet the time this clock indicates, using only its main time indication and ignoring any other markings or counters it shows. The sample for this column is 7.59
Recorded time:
1.00
